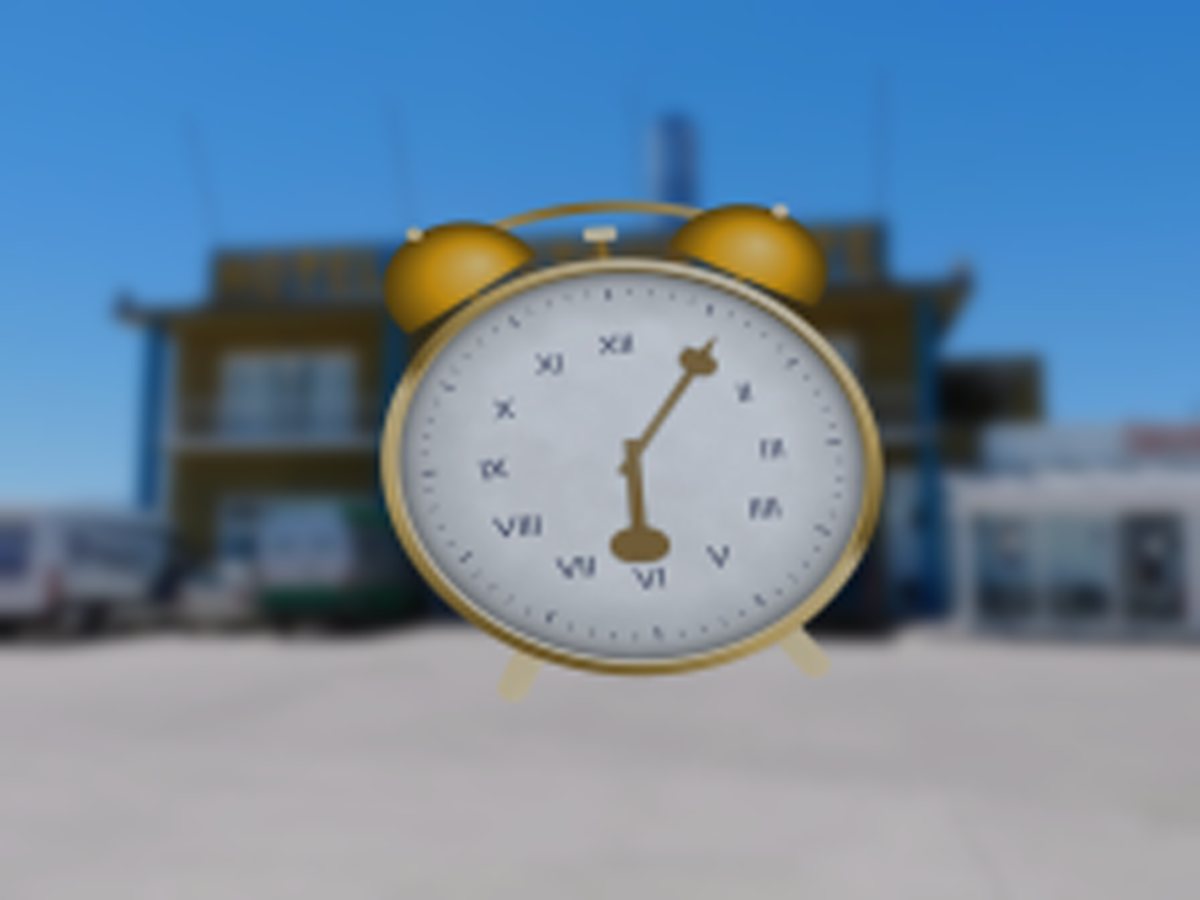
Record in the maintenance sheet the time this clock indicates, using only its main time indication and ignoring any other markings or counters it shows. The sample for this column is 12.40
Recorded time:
6.06
